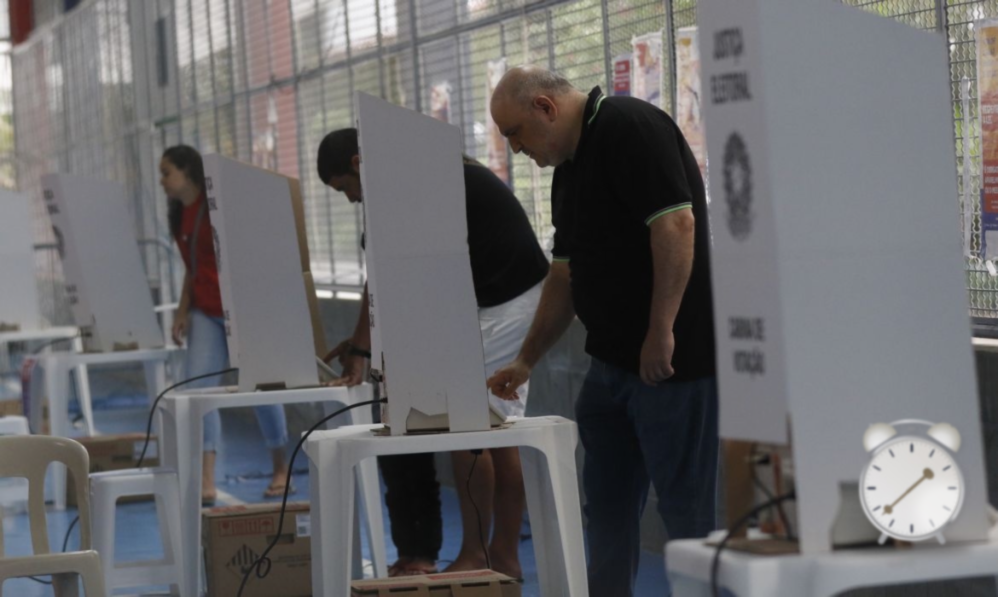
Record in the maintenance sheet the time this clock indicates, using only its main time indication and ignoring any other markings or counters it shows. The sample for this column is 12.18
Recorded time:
1.38
